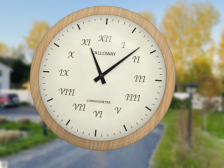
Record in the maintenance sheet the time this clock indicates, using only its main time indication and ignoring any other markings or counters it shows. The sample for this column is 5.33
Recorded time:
11.08
